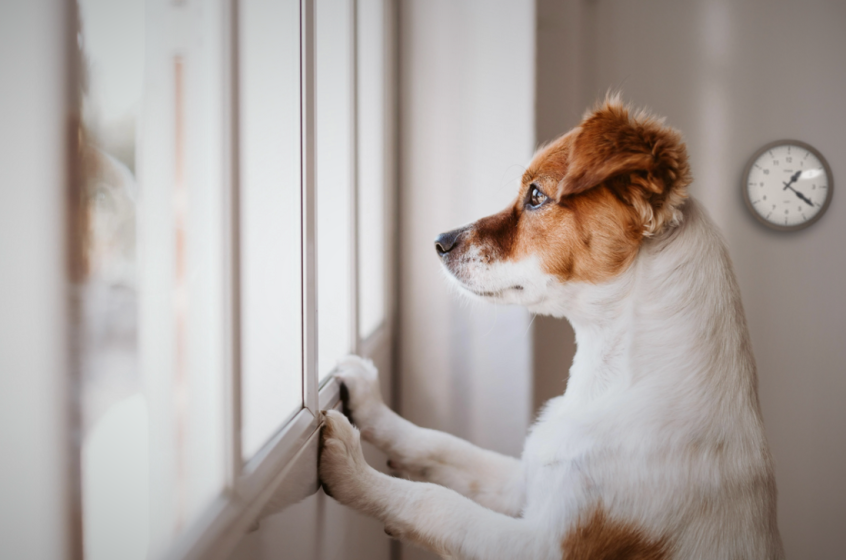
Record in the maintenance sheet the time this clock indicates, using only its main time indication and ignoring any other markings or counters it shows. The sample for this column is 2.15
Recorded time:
1.21
